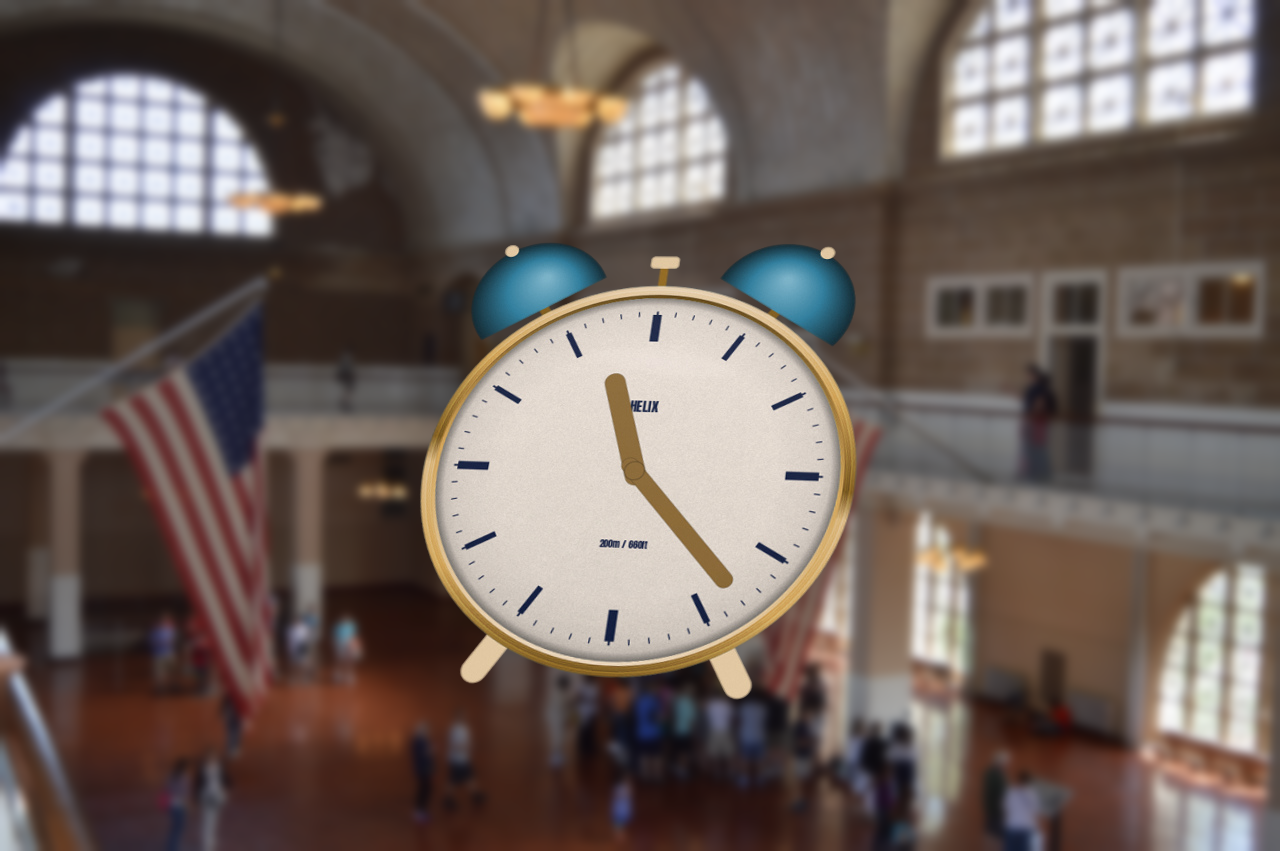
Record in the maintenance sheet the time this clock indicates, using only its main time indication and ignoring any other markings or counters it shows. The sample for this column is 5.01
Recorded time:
11.23
